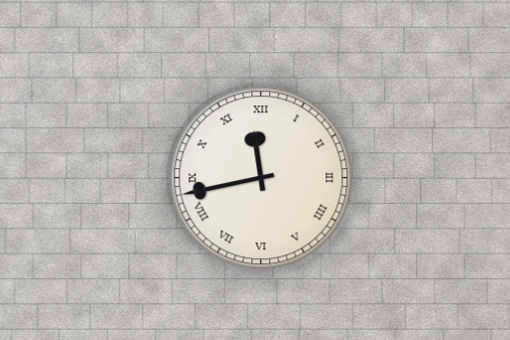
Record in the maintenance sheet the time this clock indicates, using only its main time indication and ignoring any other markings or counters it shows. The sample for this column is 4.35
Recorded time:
11.43
